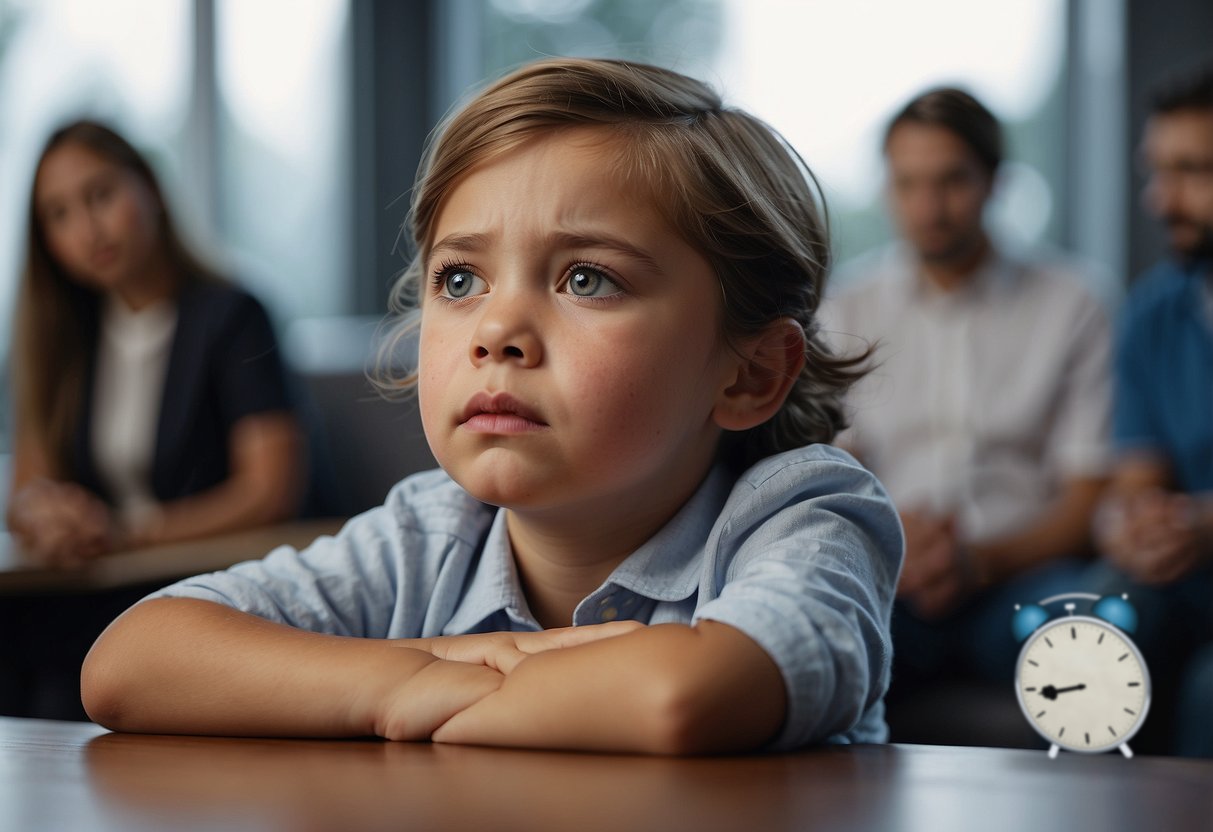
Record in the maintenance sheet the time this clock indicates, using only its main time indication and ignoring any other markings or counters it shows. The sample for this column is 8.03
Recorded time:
8.44
